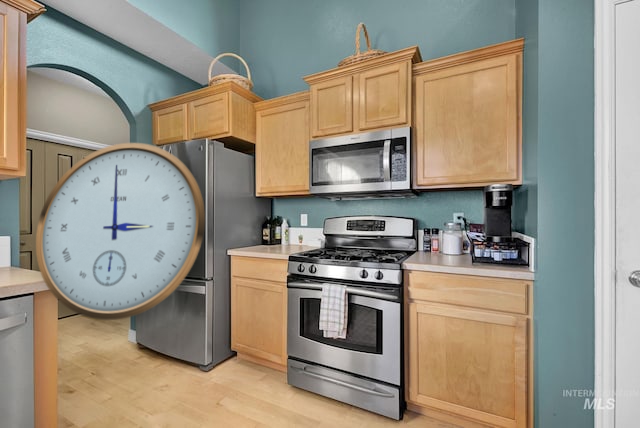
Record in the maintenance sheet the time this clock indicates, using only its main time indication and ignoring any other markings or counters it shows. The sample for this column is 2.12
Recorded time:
2.59
